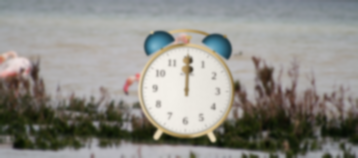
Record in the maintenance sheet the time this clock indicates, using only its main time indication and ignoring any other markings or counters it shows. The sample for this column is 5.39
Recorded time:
12.00
